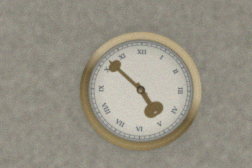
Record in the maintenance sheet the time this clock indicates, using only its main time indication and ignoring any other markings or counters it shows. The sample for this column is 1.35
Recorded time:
4.52
